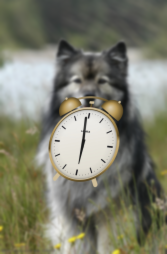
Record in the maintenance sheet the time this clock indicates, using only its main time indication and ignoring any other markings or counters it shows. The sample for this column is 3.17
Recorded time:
5.59
